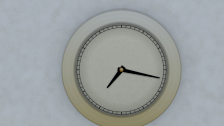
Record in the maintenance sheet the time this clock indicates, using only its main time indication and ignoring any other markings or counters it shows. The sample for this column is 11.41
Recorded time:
7.17
